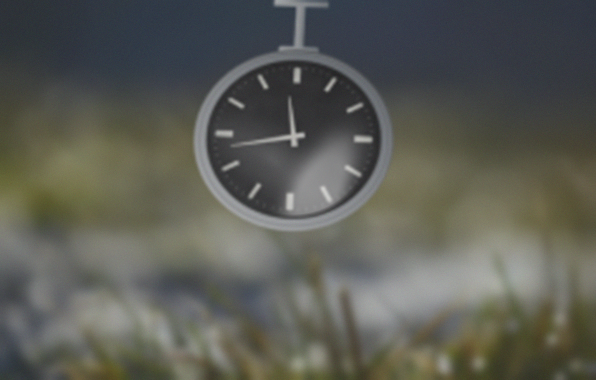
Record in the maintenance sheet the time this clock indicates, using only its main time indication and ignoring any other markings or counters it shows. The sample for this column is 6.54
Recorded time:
11.43
